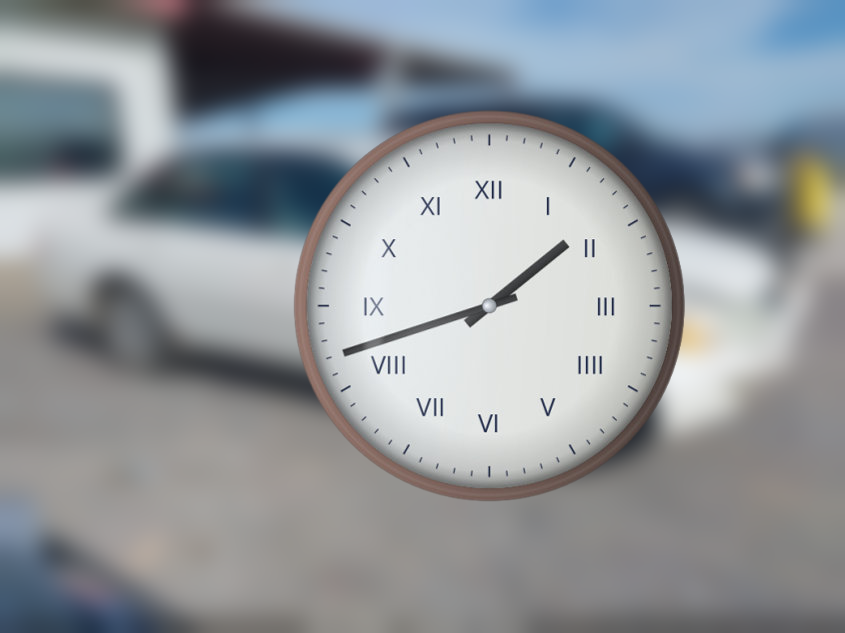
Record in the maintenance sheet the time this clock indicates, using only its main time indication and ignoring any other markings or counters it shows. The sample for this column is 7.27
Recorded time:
1.42
